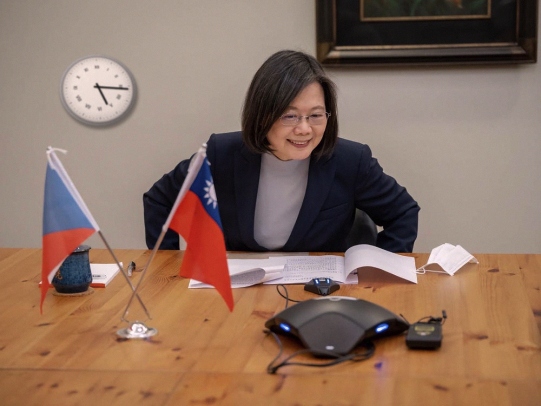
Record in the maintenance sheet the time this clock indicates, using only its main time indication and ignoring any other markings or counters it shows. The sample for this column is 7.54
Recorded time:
5.16
